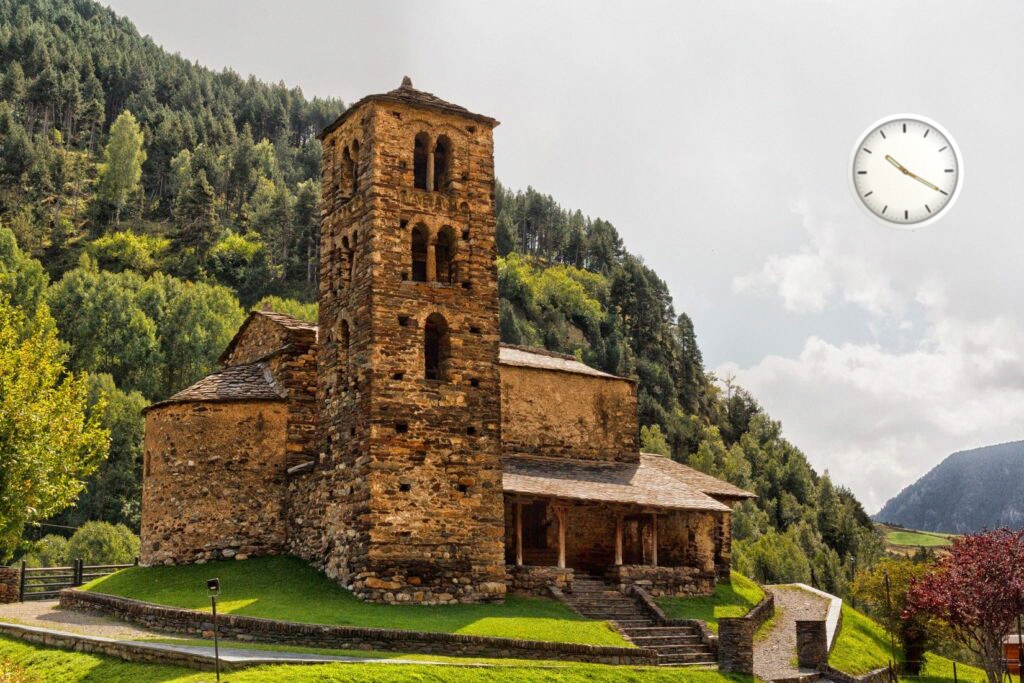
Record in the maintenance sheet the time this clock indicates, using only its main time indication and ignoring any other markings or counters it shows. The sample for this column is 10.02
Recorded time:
10.20
